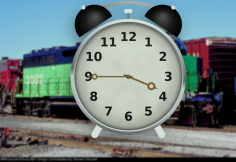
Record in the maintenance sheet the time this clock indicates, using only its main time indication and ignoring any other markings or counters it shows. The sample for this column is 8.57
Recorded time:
3.45
